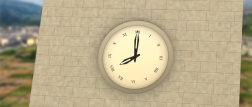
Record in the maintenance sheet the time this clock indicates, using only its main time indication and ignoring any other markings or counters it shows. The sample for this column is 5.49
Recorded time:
8.00
